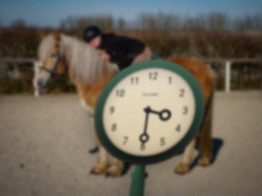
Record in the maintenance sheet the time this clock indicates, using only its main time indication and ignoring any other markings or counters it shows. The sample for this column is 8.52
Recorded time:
3.30
